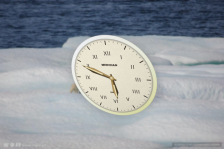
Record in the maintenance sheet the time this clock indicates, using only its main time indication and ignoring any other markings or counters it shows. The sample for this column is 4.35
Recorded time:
5.49
